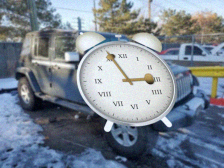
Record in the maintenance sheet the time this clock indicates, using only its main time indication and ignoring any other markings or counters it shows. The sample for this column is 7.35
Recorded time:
2.56
